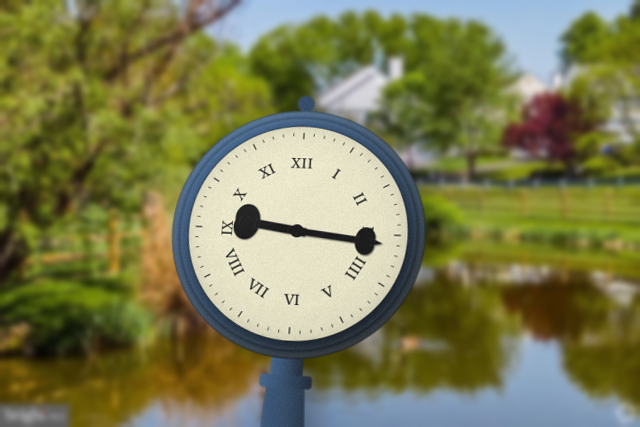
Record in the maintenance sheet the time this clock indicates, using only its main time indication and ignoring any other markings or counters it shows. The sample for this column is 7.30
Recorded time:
9.16
